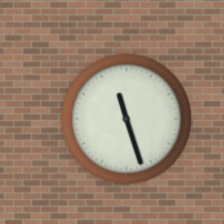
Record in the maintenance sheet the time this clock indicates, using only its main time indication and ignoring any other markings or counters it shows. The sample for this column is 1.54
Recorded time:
11.27
